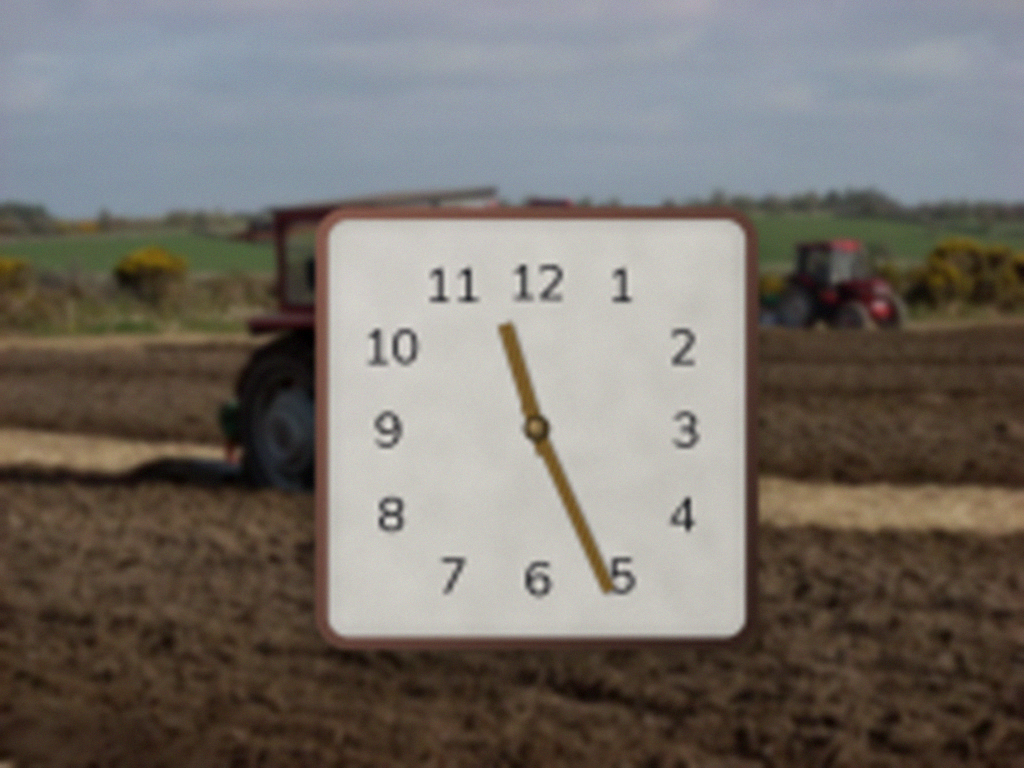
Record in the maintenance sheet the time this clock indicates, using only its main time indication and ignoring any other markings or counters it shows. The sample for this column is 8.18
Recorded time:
11.26
